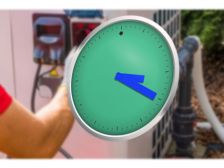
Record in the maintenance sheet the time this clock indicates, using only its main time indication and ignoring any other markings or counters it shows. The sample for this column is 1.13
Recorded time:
3.20
